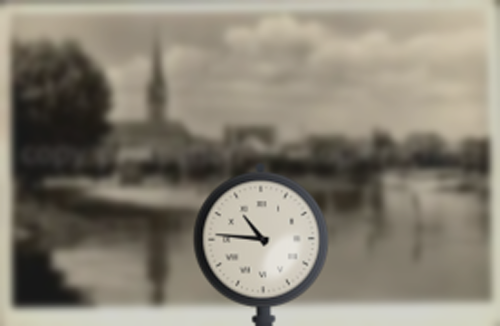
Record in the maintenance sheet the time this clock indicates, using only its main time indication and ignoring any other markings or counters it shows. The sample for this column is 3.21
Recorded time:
10.46
